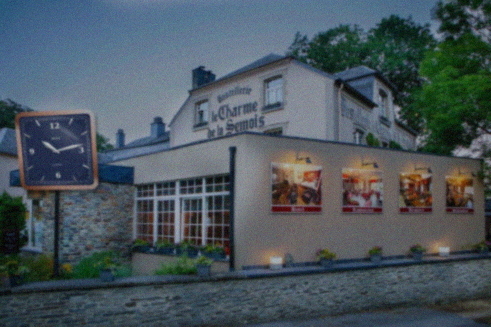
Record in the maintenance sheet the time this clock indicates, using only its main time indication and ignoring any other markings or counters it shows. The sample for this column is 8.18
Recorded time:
10.13
